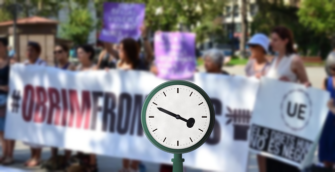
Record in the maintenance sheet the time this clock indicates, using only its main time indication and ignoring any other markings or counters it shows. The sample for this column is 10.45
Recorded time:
3.49
